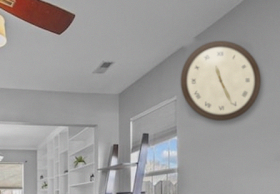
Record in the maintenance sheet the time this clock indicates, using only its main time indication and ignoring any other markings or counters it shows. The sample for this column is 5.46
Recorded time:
11.26
